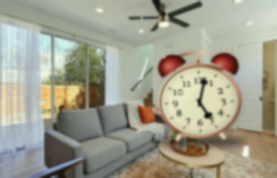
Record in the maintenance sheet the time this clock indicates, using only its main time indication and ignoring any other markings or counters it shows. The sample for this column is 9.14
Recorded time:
5.02
